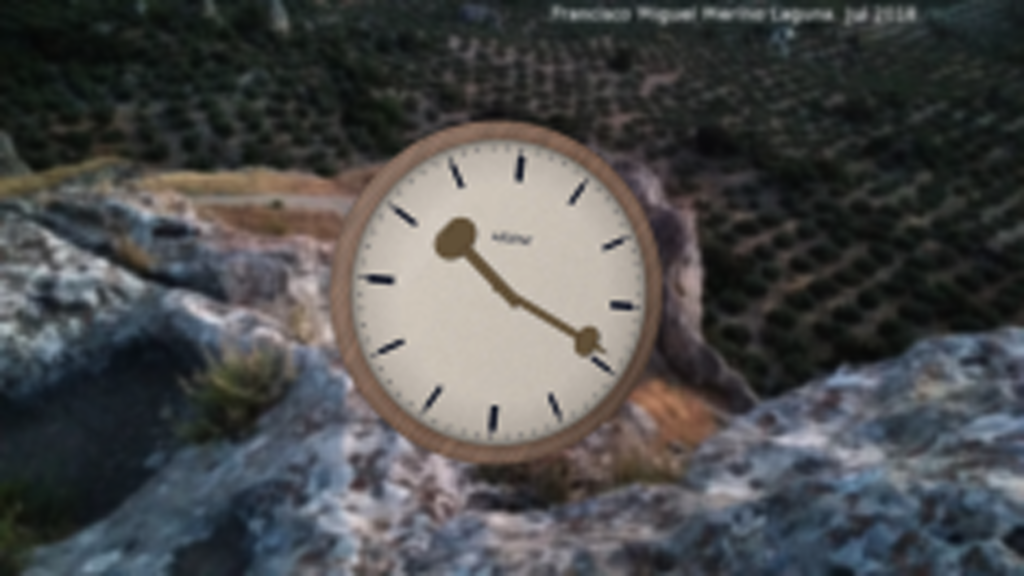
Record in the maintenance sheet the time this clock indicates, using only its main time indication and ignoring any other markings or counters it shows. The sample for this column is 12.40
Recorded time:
10.19
